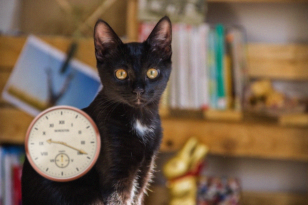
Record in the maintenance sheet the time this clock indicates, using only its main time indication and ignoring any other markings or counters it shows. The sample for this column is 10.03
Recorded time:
9.19
